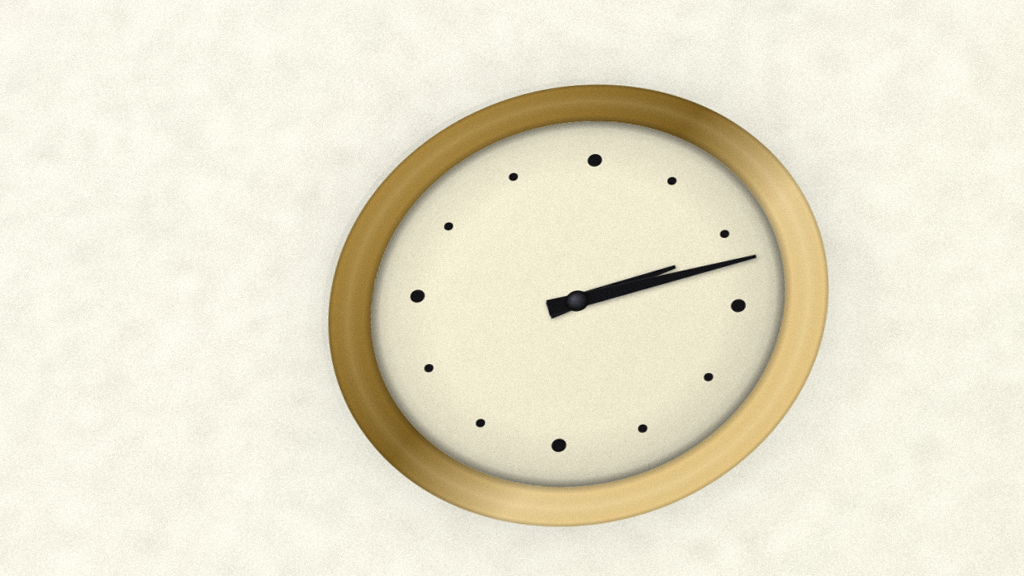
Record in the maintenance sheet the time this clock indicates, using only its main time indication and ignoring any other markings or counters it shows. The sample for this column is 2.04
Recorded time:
2.12
